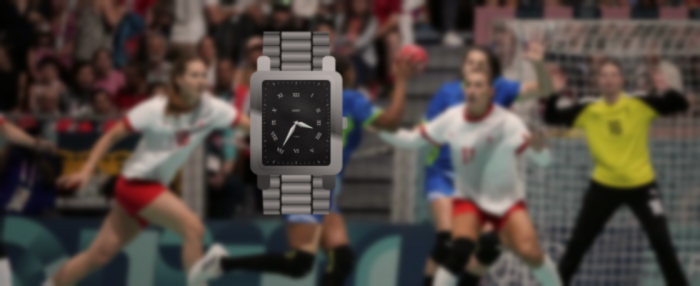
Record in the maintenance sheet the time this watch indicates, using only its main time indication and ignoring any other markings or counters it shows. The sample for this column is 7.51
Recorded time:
3.35
